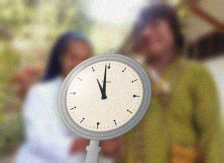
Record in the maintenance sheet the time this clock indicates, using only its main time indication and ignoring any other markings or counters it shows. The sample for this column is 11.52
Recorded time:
10.59
